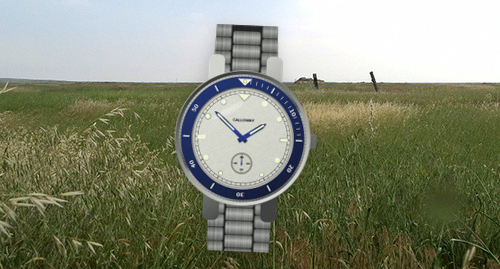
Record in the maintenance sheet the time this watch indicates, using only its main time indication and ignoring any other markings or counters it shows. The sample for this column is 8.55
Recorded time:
1.52
